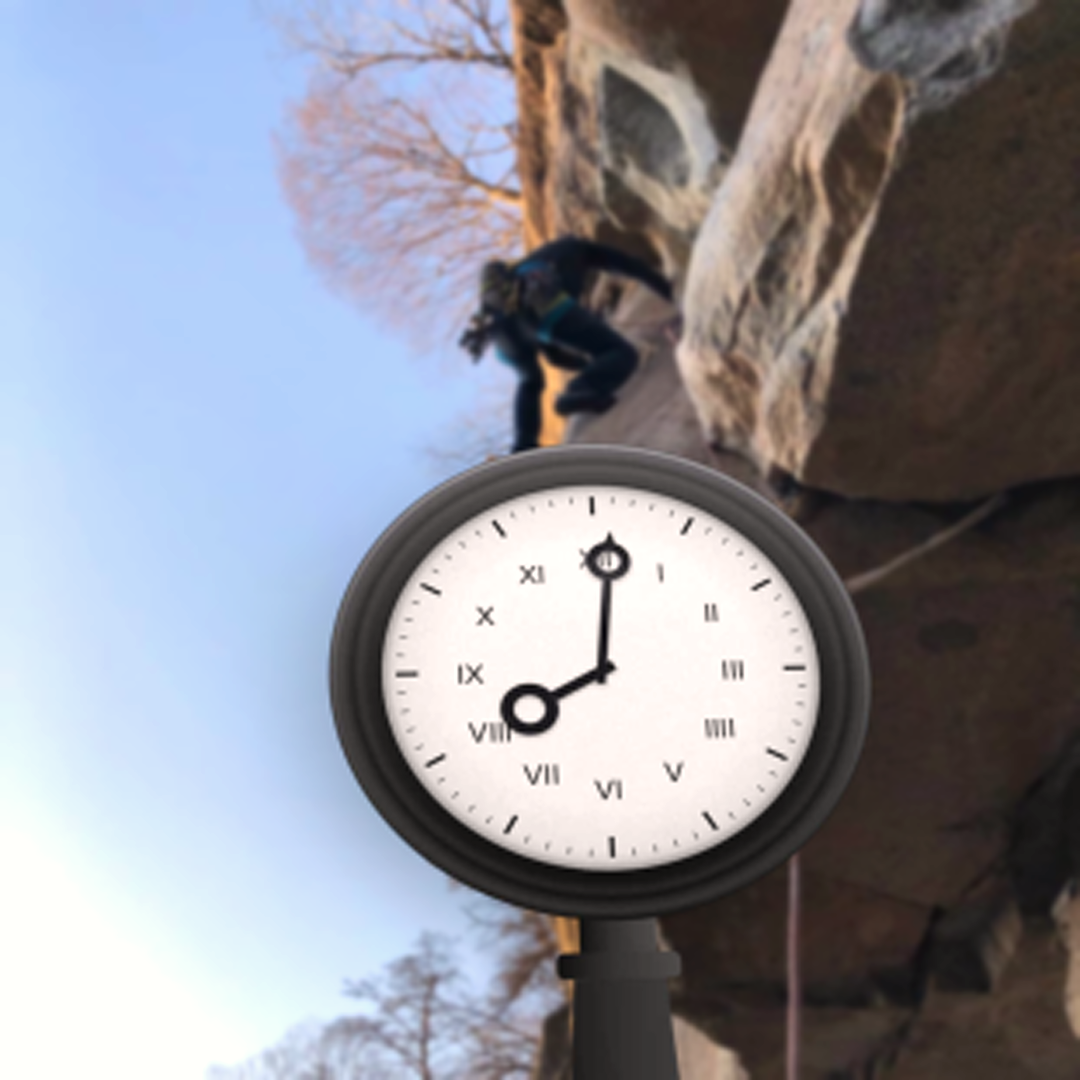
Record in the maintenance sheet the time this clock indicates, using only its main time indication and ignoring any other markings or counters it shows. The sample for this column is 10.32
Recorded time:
8.01
